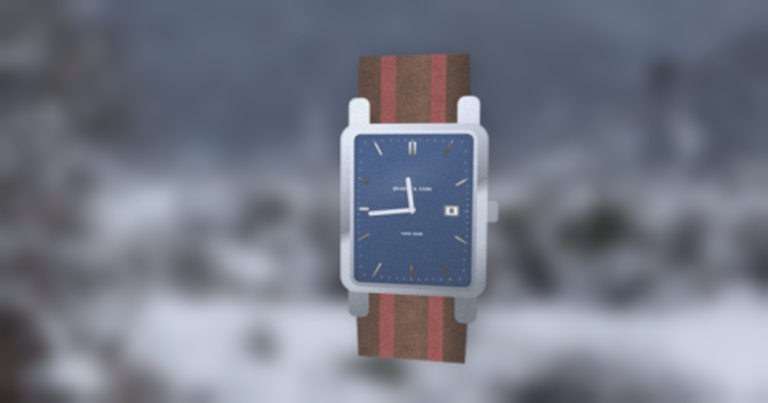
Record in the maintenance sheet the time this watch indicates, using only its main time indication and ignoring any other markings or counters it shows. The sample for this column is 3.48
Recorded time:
11.44
